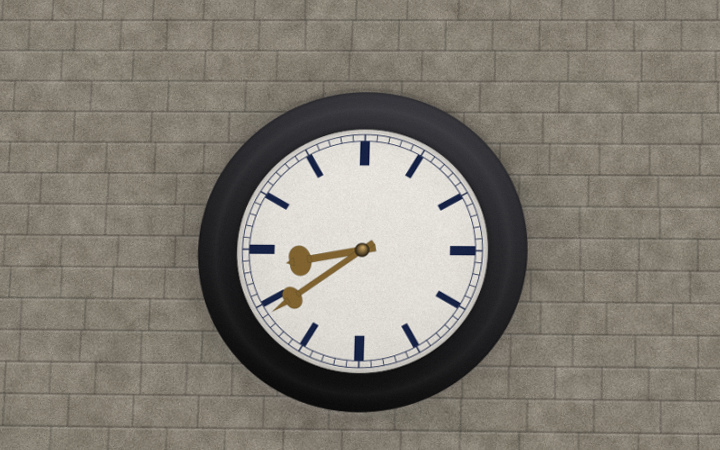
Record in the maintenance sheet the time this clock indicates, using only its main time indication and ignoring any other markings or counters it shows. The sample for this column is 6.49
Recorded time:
8.39
